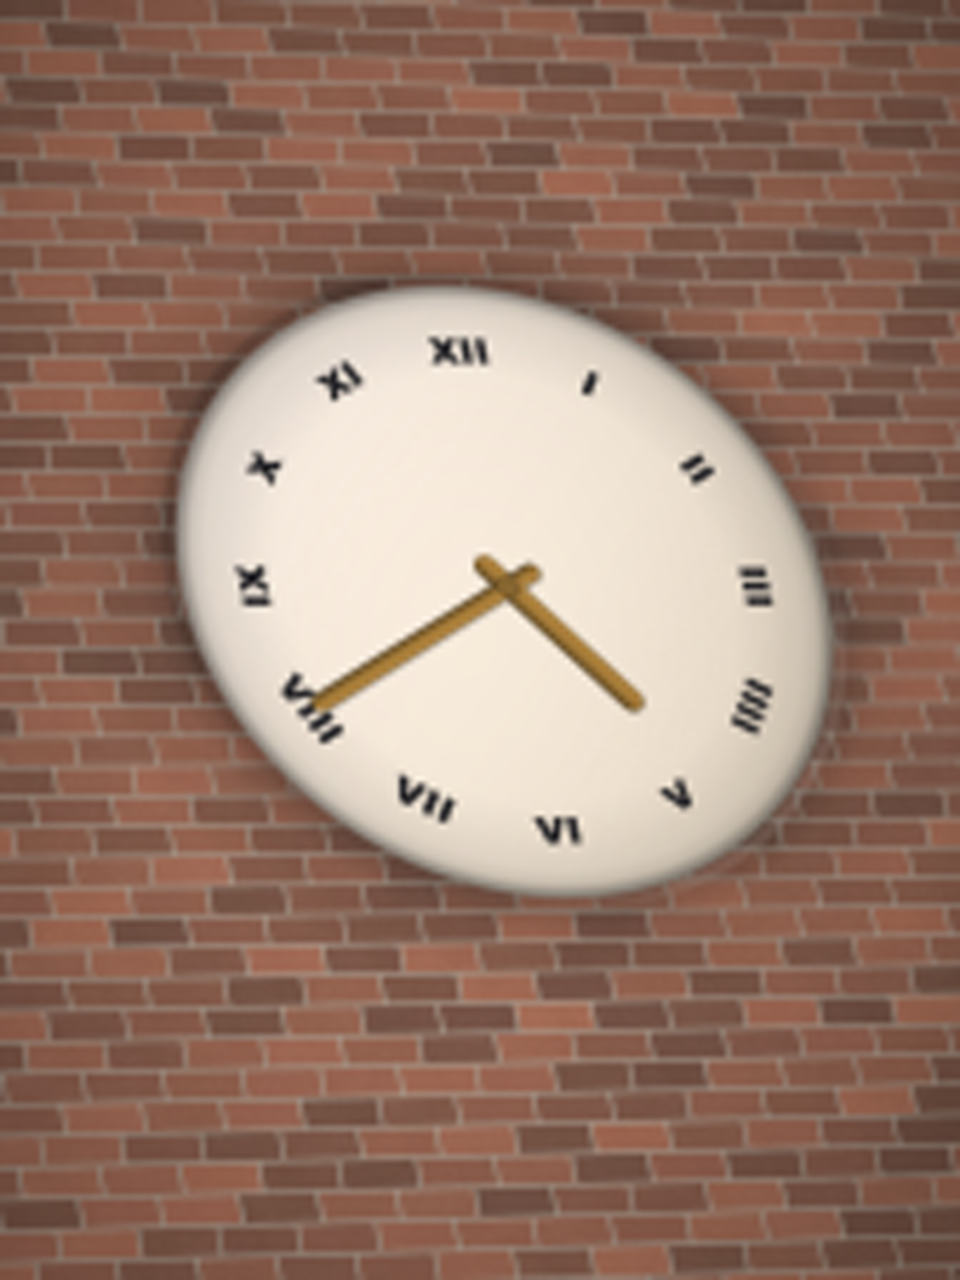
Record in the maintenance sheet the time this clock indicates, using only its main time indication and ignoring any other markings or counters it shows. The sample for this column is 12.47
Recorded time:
4.40
